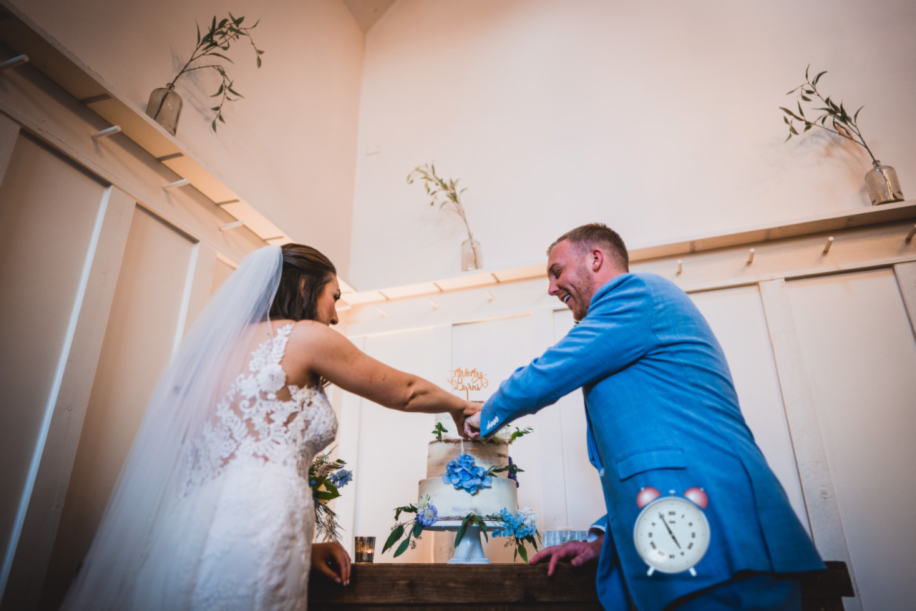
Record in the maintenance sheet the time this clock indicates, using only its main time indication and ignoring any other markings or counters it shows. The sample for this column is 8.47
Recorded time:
4.55
